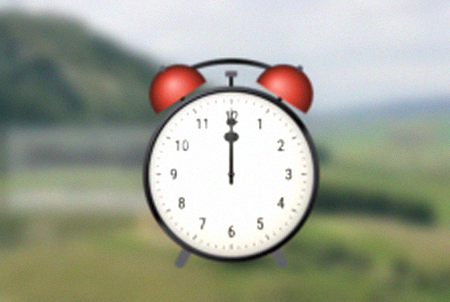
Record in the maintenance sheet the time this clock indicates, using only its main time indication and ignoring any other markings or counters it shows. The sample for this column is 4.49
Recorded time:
12.00
